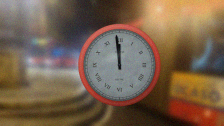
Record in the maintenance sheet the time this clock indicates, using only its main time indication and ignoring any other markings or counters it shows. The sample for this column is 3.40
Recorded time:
11.59
